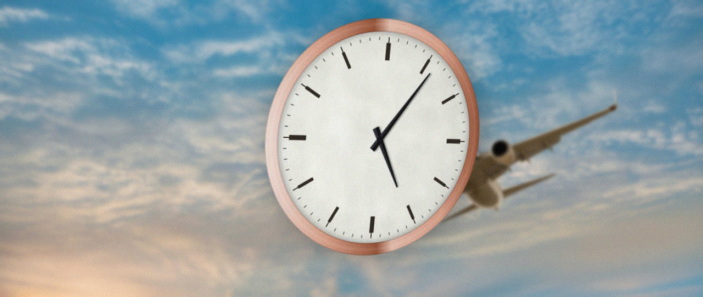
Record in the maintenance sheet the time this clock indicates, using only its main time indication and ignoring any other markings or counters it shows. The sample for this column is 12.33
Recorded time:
5.06
